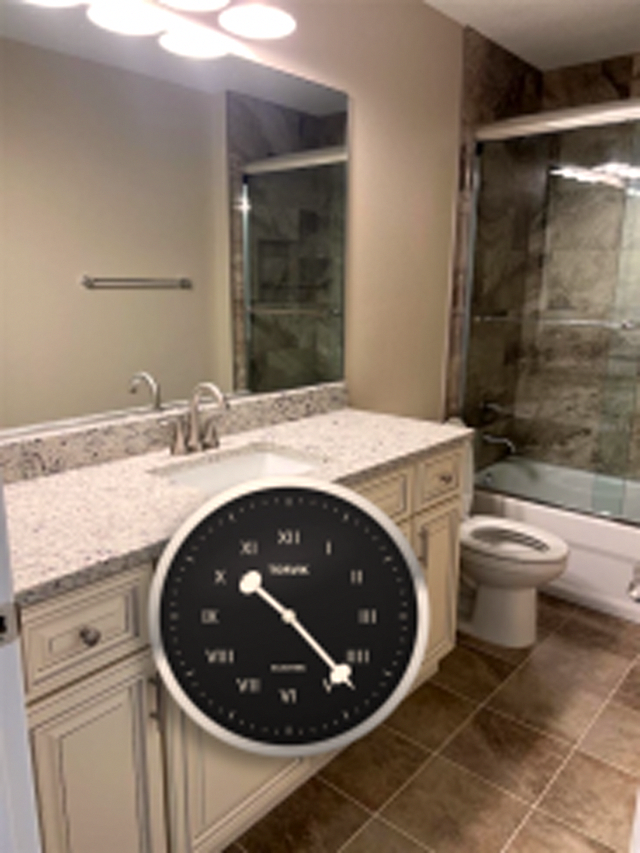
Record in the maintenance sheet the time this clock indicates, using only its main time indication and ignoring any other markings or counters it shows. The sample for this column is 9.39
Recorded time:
10.23
